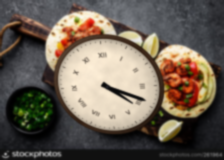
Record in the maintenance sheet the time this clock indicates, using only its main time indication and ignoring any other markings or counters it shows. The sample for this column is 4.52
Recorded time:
4.19
